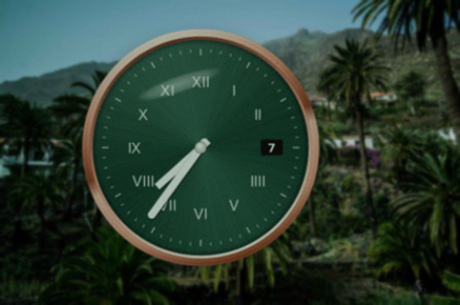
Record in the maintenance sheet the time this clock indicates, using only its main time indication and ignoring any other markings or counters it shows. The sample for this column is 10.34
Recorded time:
7.36
